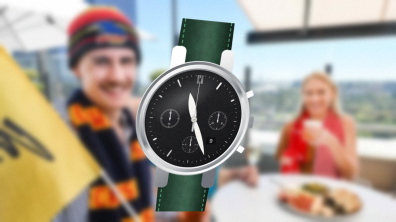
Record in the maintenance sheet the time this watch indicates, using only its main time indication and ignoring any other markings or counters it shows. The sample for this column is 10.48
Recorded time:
11.26
